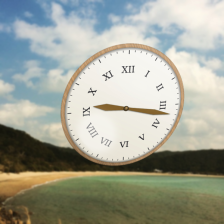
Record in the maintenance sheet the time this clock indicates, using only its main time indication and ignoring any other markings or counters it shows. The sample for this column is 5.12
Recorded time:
9.17
